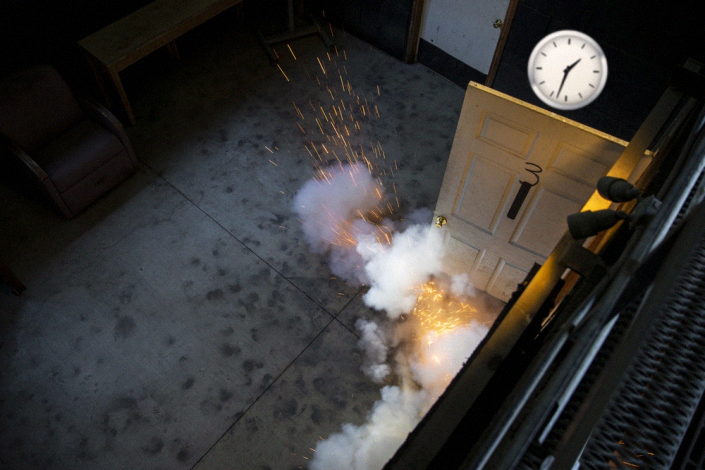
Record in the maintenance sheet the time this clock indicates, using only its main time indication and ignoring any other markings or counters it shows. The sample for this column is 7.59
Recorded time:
1.33
